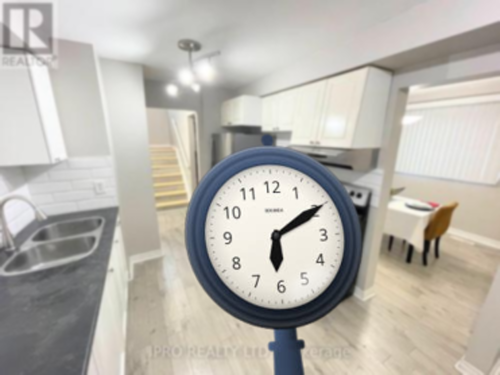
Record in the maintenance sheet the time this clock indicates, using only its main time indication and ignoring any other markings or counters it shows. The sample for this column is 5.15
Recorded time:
6.10
